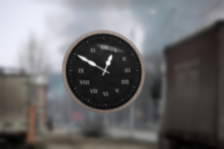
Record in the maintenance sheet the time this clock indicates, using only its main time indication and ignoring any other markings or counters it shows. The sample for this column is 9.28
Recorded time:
12.50
